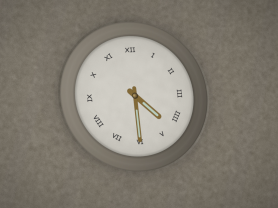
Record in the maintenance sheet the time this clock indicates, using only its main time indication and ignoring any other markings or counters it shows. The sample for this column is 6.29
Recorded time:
4.30
